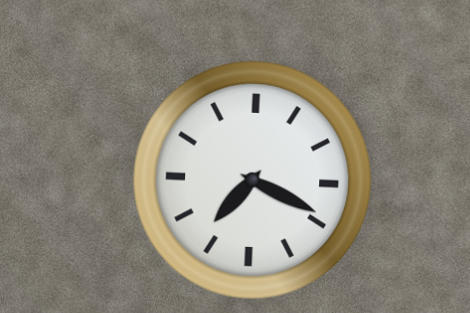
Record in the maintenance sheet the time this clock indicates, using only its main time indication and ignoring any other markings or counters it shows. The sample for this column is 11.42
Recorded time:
7.19
